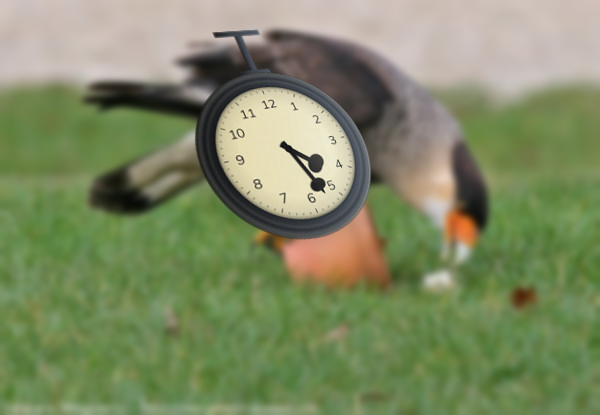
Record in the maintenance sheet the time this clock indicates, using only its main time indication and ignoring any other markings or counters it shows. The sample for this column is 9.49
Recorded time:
4.27
